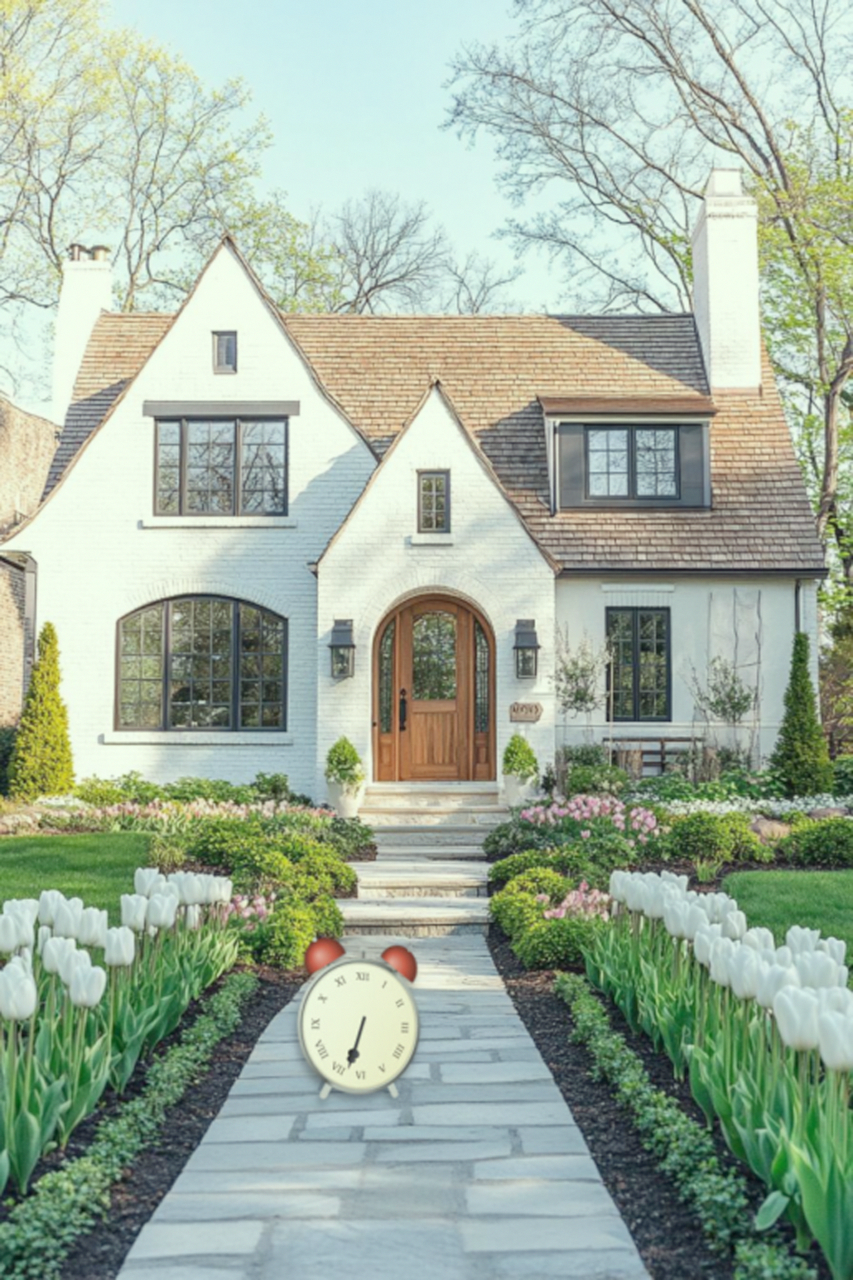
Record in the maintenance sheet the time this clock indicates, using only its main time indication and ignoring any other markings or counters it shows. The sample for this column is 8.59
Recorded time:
6.33
